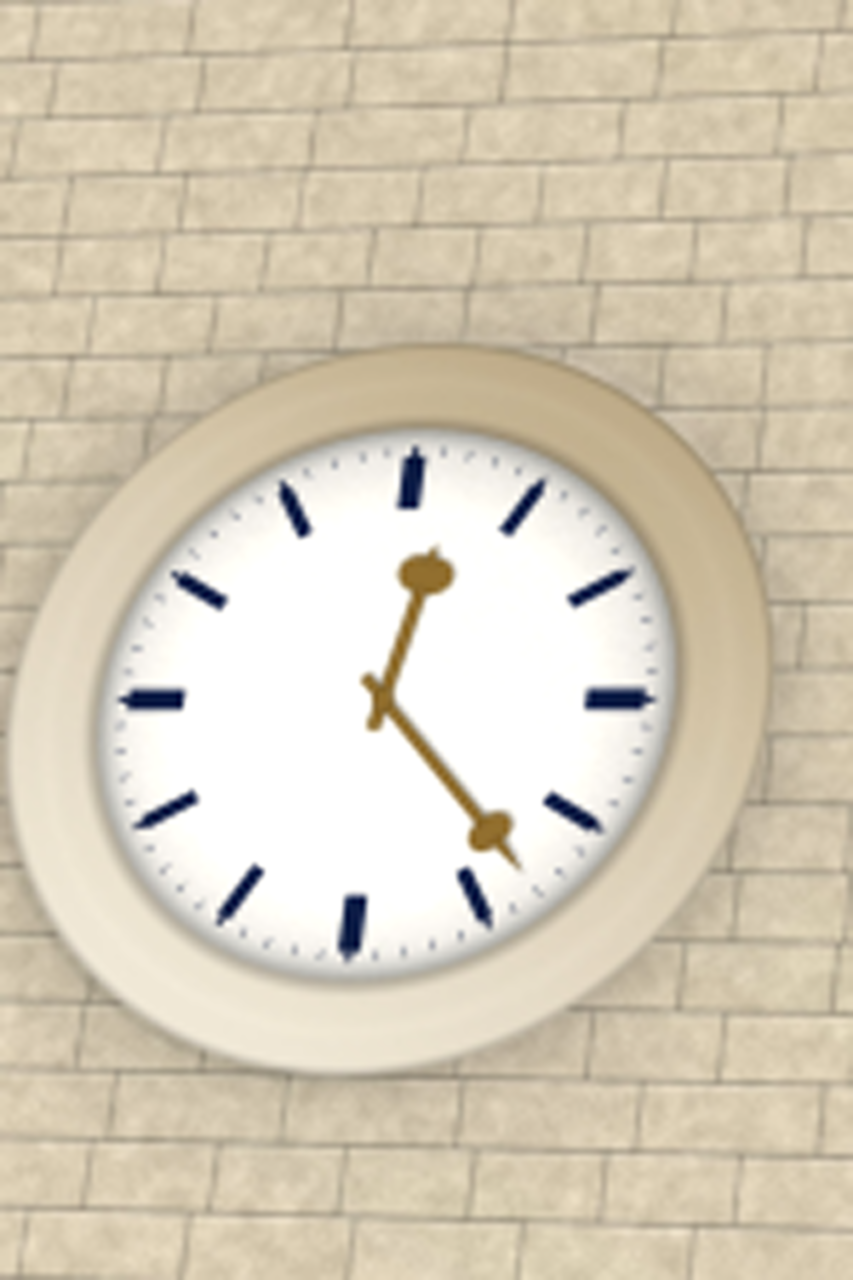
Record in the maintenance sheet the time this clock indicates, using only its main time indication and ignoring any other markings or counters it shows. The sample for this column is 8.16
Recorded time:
12.23
